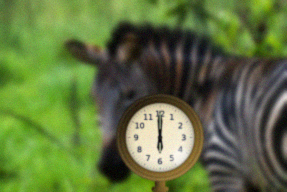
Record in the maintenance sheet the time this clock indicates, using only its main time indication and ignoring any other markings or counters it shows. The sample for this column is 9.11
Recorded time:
6.00
